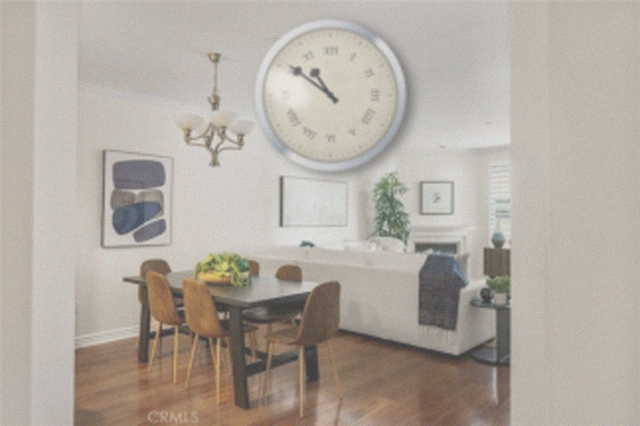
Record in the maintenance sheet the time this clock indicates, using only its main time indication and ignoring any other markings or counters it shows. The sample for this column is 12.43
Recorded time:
10.51
